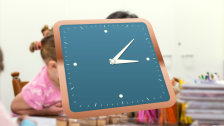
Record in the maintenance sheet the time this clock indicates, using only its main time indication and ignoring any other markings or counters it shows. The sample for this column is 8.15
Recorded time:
3.08
